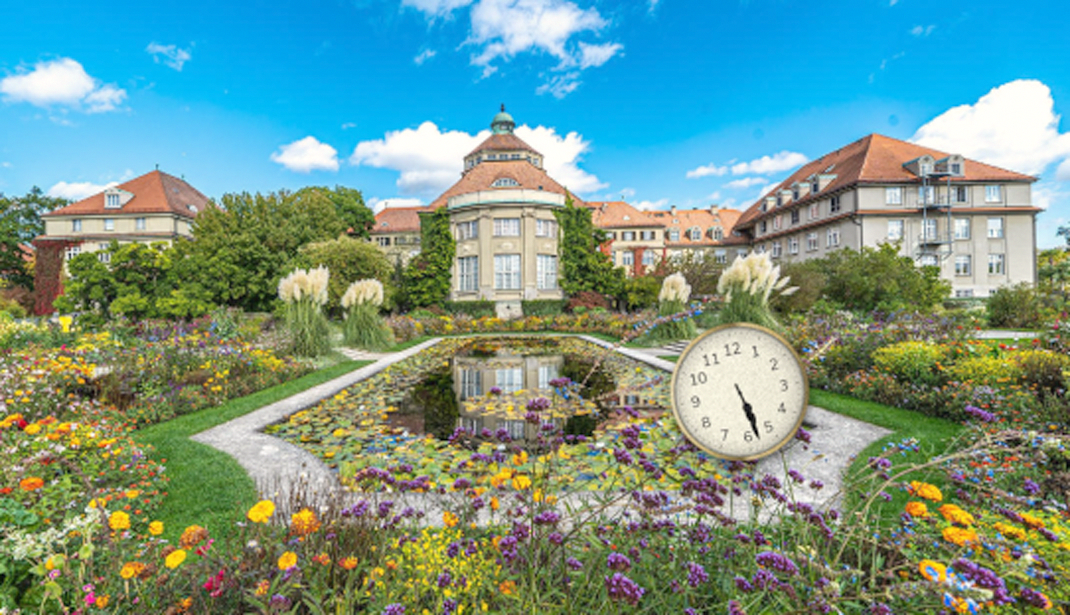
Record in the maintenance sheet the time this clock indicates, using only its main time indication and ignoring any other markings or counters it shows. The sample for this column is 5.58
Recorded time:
5.28
